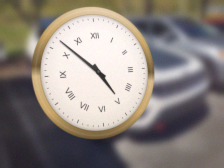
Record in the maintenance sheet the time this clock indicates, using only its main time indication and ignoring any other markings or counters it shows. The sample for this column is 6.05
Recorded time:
4.52
